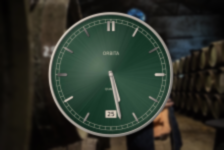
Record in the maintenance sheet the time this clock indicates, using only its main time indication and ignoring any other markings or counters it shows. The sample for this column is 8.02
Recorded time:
5.28
